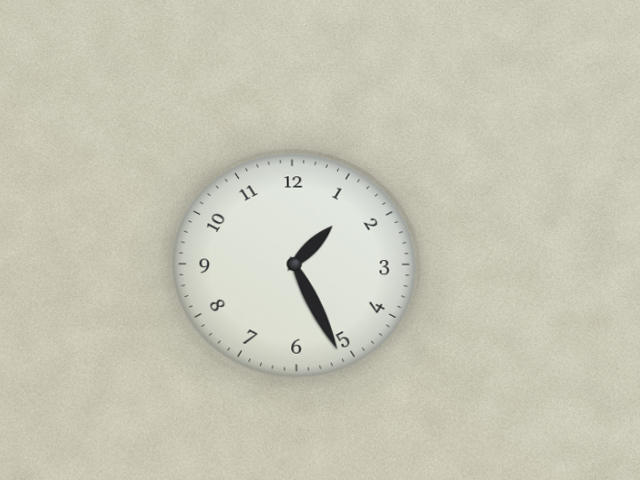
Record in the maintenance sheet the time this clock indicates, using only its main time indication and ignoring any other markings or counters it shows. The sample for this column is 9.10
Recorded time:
1.26
